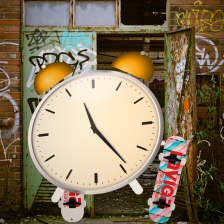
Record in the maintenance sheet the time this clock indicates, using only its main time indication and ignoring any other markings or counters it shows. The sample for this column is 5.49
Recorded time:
11.24
